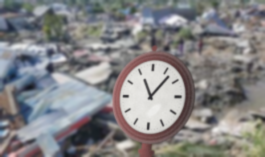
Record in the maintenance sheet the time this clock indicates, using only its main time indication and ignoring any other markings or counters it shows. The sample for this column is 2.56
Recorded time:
11.07
